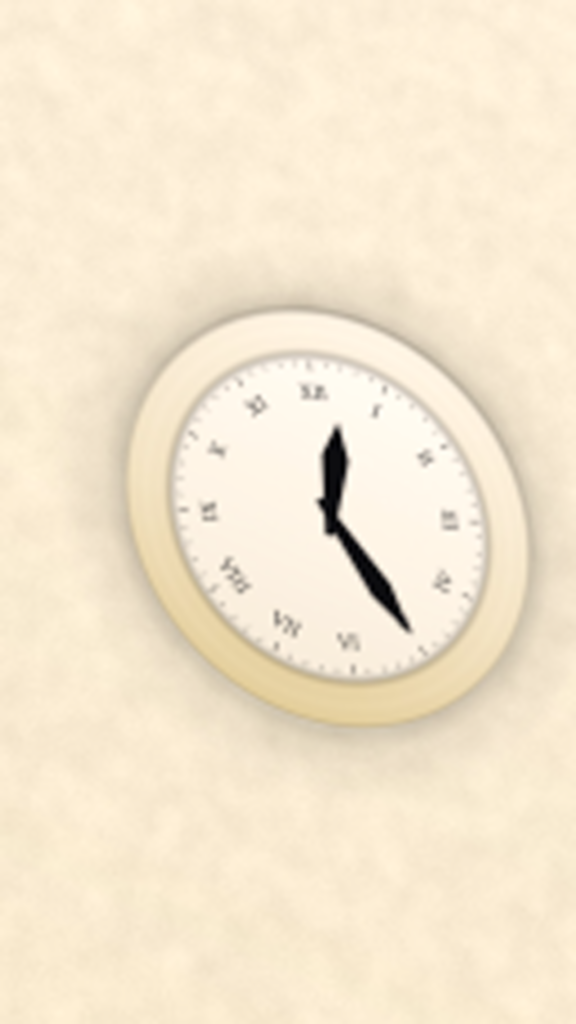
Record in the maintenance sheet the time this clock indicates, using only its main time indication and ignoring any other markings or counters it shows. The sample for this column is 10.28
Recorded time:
12.25
